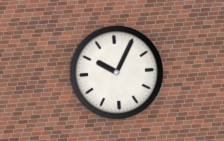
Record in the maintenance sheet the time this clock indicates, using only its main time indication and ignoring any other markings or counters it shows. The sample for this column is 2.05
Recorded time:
10.05
